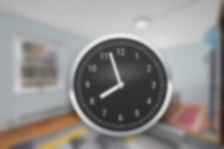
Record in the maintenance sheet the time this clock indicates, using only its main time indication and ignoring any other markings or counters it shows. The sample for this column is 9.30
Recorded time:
7.57
